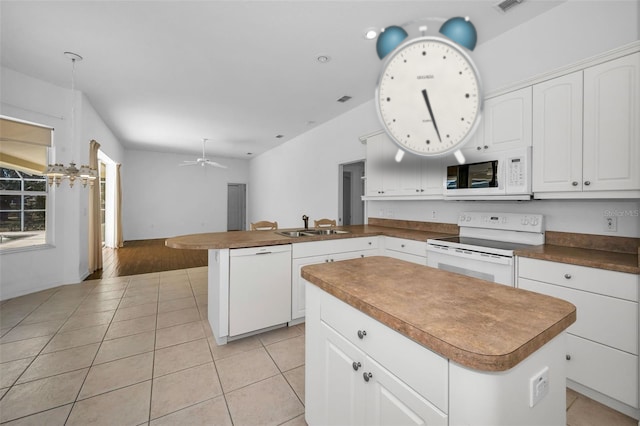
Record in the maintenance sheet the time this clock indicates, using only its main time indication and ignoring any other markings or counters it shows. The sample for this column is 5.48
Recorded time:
5.27
